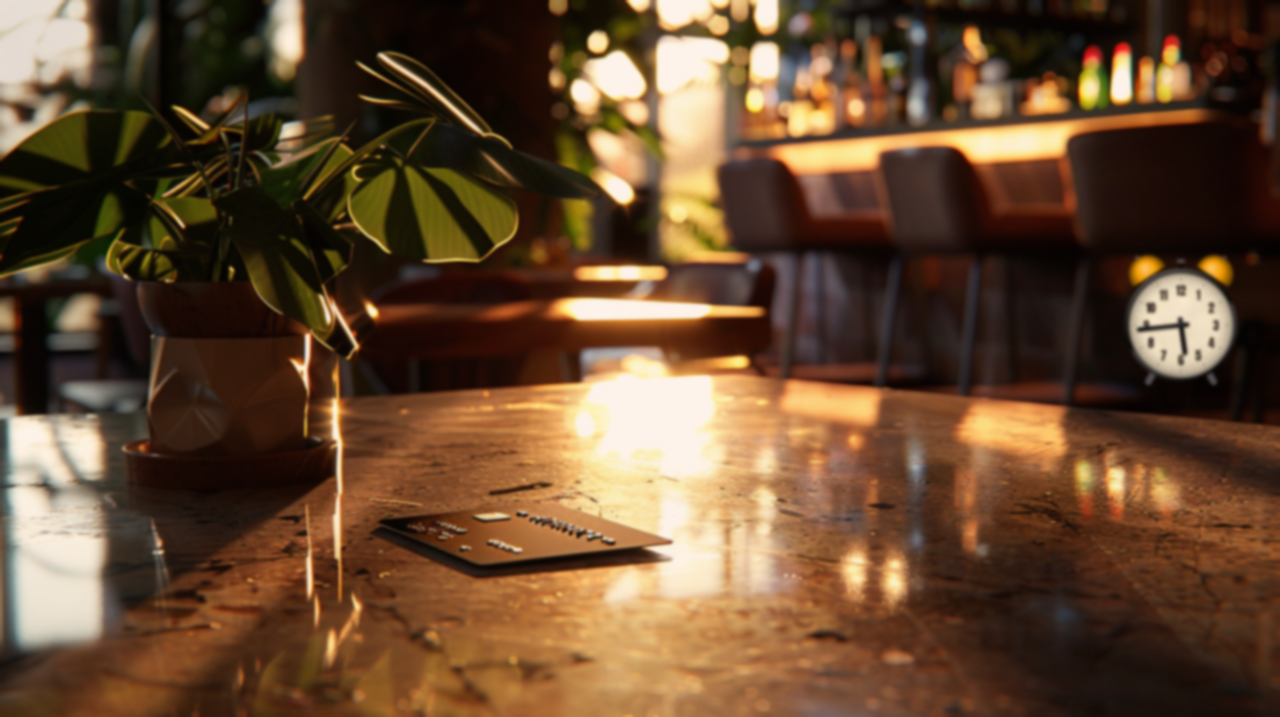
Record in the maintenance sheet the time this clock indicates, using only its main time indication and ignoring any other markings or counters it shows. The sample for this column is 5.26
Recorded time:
5.44
